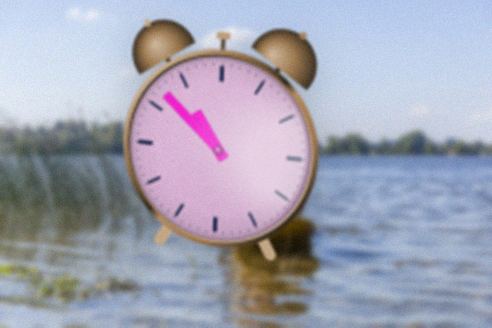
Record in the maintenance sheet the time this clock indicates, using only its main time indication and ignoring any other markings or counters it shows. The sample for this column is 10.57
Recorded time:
10.52
